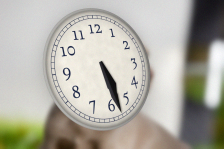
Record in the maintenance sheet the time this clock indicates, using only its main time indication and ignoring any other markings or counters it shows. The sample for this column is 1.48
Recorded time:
5.28
